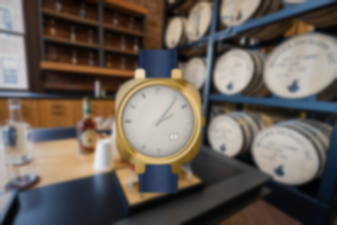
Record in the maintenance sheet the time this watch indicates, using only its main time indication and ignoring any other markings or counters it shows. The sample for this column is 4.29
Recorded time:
2.06
